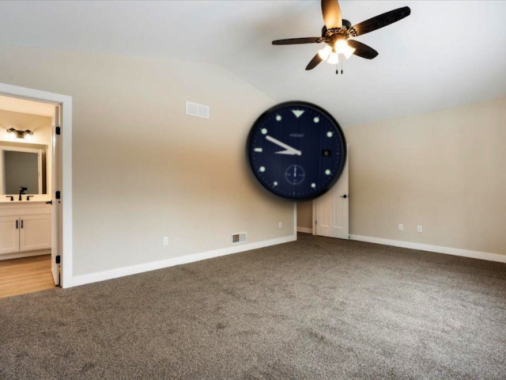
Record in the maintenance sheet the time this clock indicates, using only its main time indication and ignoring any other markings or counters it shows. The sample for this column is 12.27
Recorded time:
8.49
